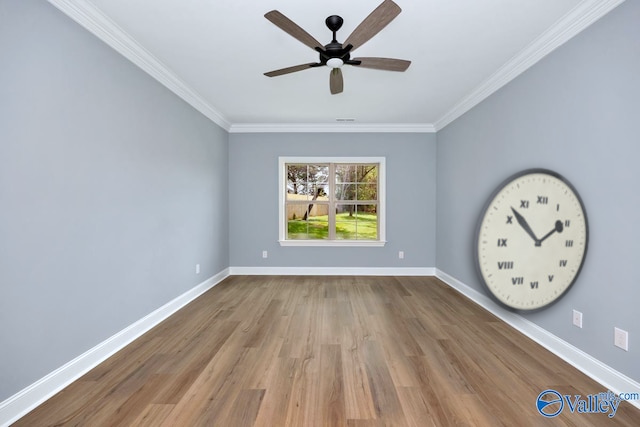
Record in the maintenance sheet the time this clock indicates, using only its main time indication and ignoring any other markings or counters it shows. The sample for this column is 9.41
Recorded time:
1.52
